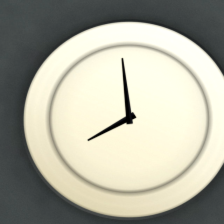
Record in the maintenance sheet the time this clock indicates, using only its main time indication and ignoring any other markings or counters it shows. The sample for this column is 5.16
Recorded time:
7.59
